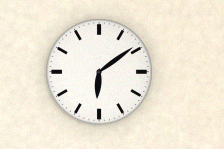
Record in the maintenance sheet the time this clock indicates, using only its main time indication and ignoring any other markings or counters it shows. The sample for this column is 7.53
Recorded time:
6.09
